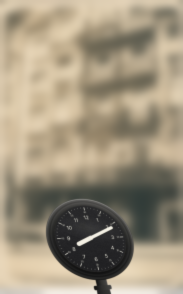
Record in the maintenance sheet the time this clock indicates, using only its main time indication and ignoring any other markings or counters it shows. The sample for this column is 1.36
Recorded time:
8.11
